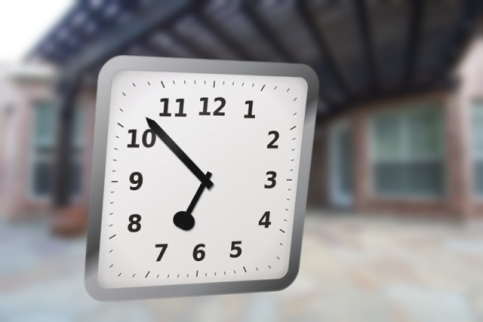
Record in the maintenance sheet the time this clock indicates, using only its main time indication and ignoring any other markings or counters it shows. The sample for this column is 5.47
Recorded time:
6.52
